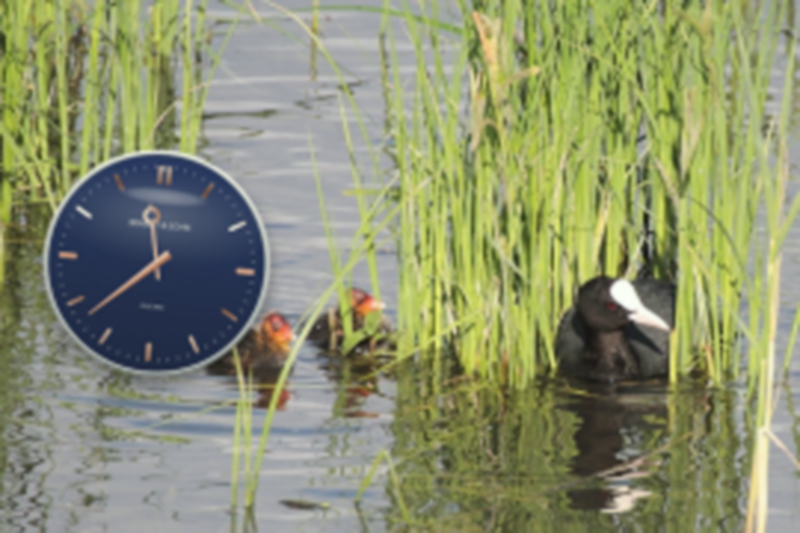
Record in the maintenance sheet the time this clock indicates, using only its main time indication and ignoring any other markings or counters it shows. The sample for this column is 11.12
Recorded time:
11.38
